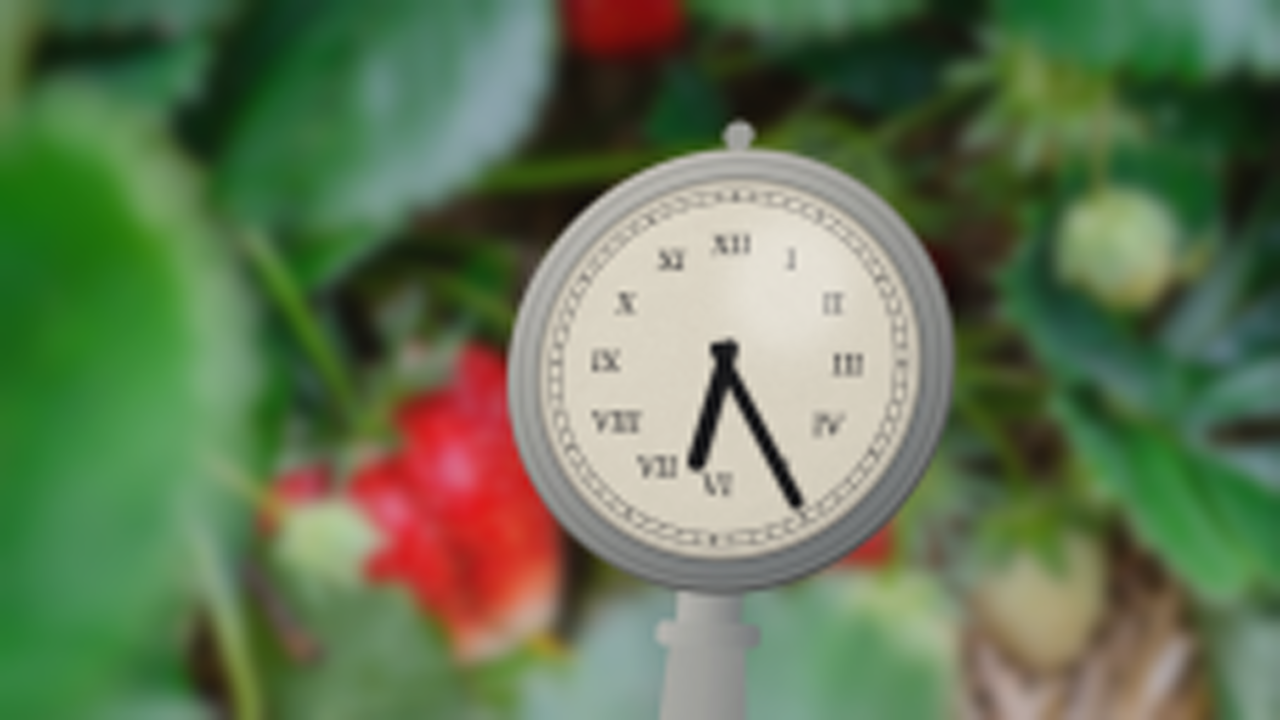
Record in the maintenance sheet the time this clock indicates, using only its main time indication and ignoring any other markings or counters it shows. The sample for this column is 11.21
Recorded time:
6.25
